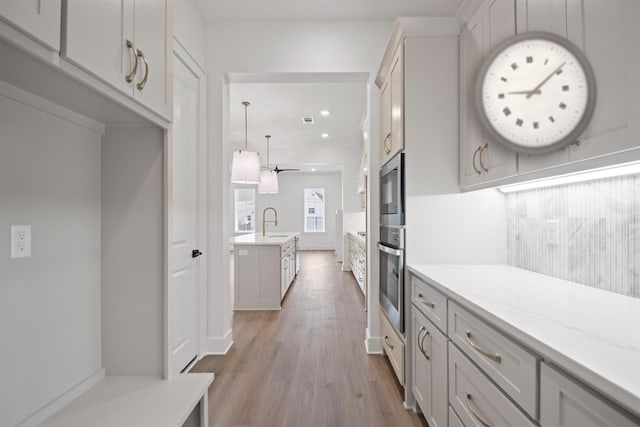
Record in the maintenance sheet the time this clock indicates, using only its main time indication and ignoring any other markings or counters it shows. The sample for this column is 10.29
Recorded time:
9.09
